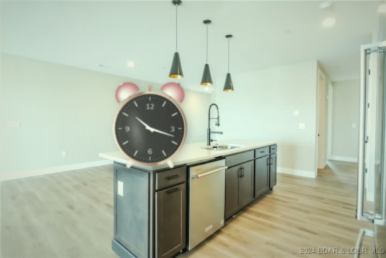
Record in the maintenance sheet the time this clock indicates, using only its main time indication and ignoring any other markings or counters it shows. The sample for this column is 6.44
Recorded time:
10.18
